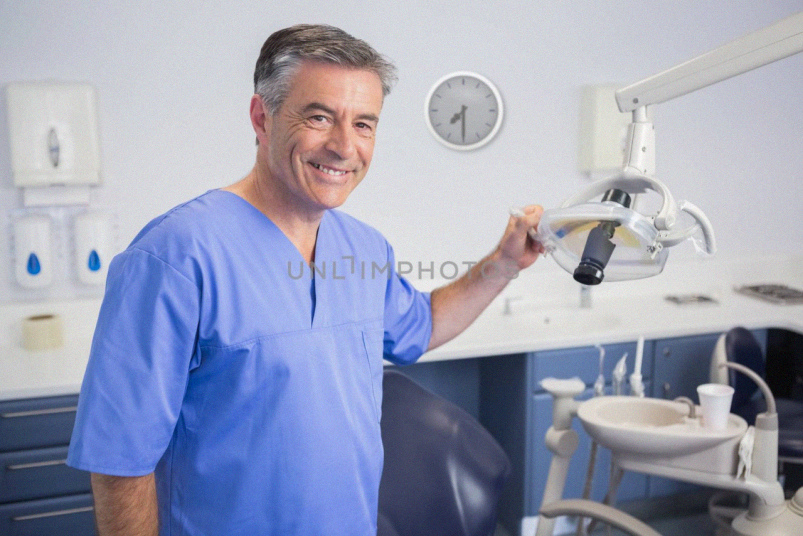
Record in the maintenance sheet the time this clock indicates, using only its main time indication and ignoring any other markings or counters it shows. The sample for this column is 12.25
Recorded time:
7.30
